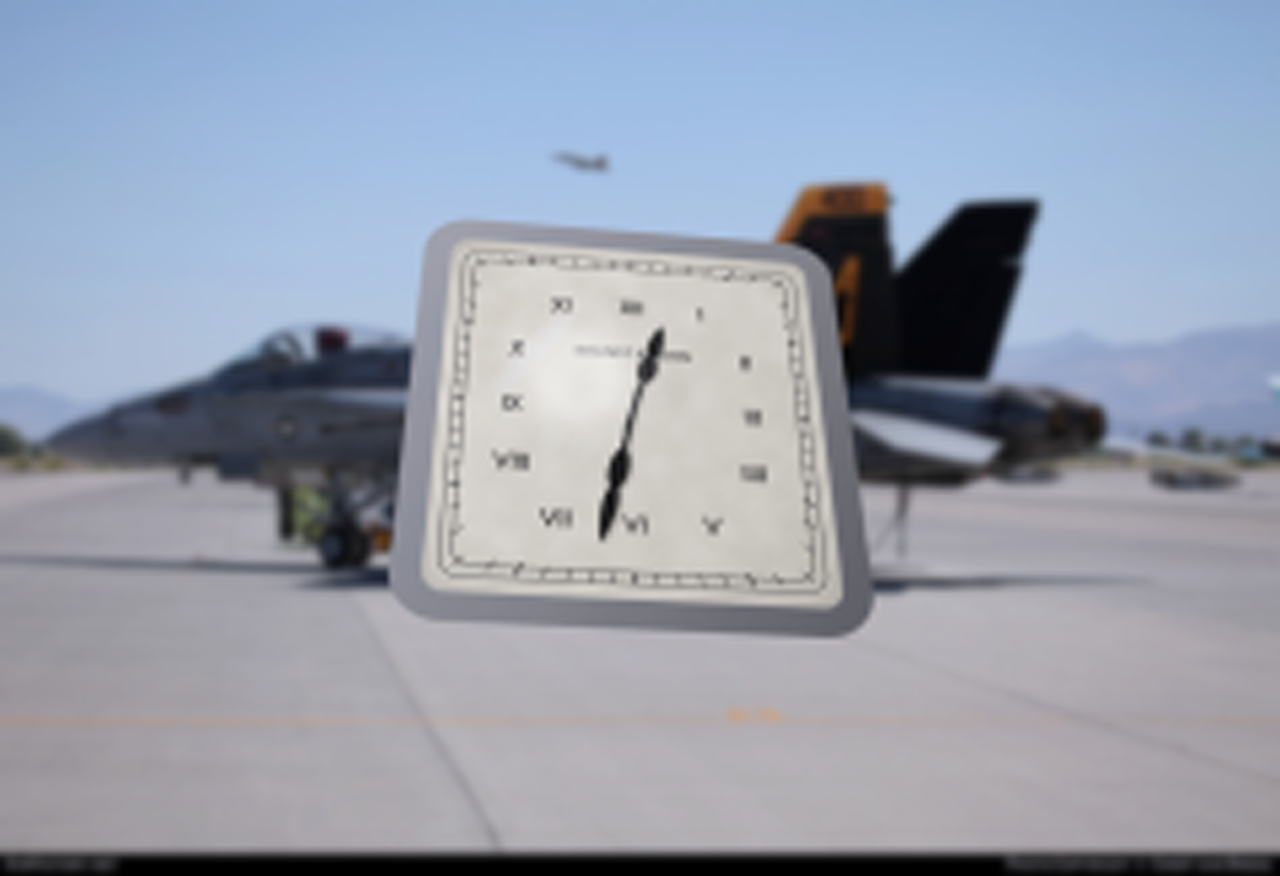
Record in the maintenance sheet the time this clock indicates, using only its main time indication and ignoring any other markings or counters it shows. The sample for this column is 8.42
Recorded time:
12.32
